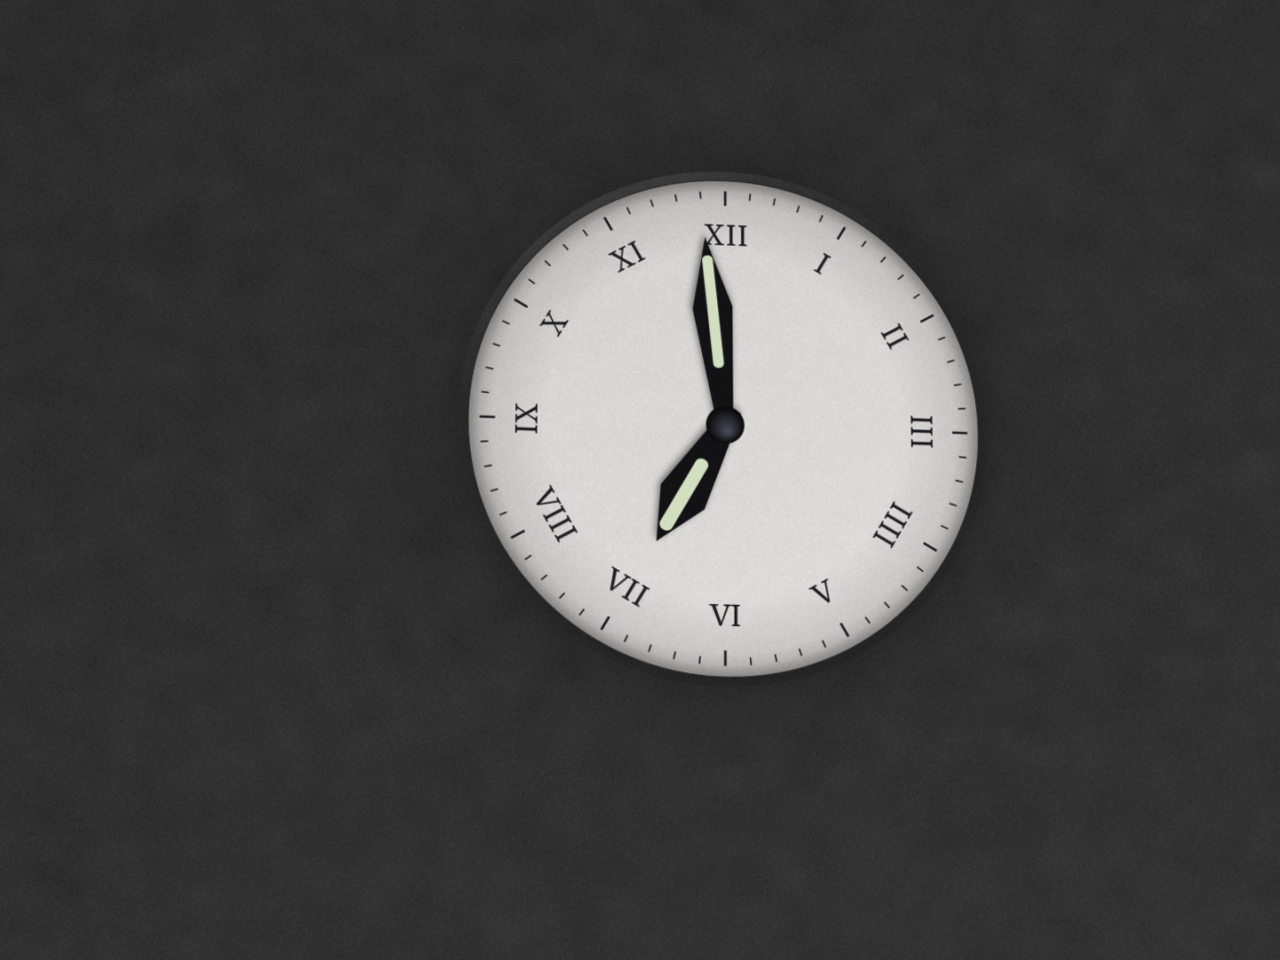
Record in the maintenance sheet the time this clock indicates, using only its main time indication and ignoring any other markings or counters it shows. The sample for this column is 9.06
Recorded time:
6.59
